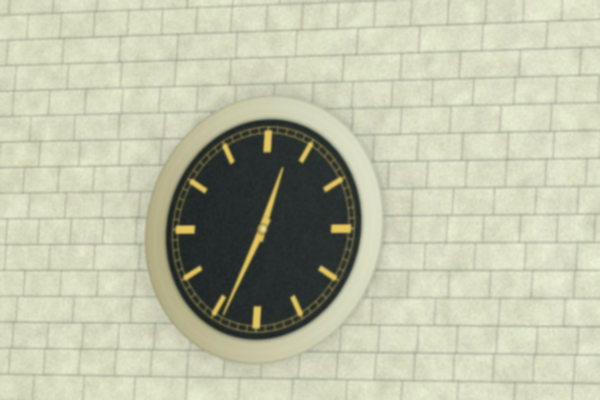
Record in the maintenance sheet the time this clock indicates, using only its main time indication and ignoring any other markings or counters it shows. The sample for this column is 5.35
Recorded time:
12.34
